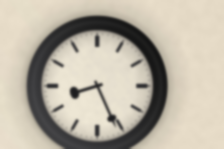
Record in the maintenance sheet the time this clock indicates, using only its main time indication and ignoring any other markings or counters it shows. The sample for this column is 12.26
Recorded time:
8.26
